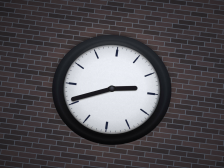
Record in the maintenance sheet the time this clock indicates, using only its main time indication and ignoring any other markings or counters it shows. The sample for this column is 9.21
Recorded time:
2.41
